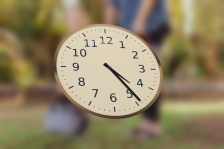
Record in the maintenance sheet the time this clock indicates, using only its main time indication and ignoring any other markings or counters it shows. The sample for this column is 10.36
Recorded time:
4.24
